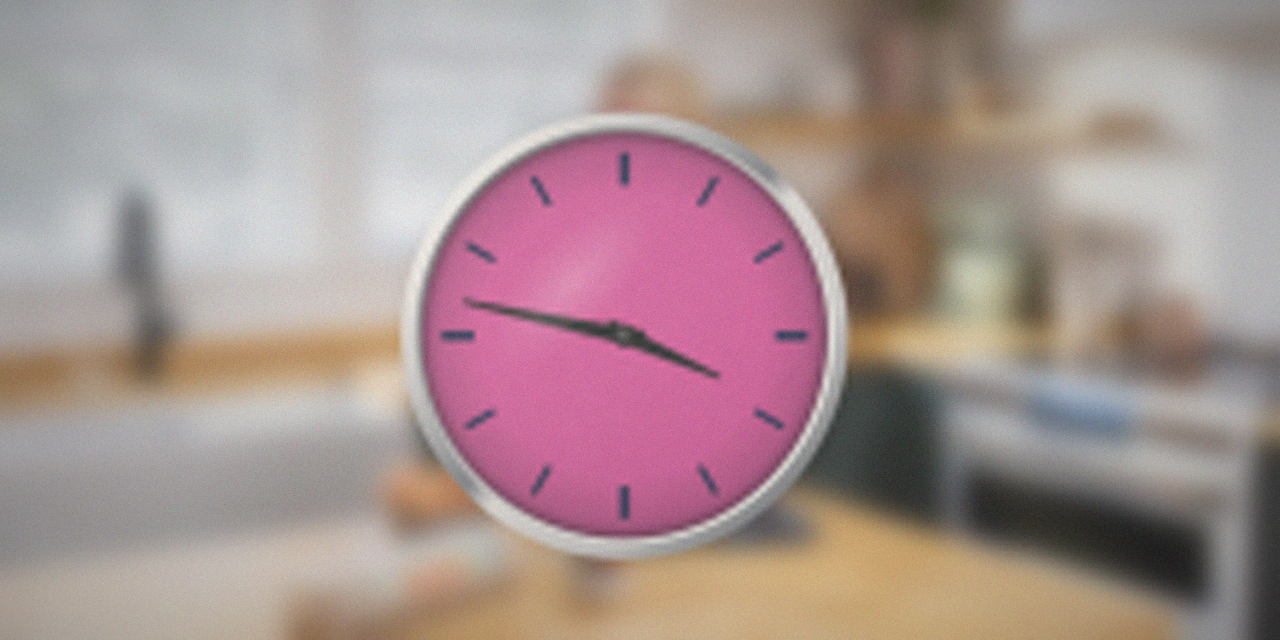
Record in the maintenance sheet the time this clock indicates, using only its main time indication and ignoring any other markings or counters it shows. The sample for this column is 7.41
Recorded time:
3.47
